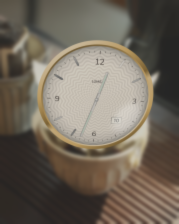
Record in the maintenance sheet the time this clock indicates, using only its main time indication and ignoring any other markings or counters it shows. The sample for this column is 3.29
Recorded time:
12.33
